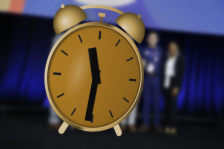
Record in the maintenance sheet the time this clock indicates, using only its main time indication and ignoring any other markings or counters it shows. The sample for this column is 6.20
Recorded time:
11.31
